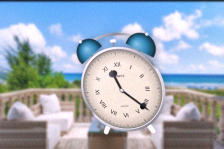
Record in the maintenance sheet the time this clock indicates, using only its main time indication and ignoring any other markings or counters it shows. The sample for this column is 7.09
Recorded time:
11.22
